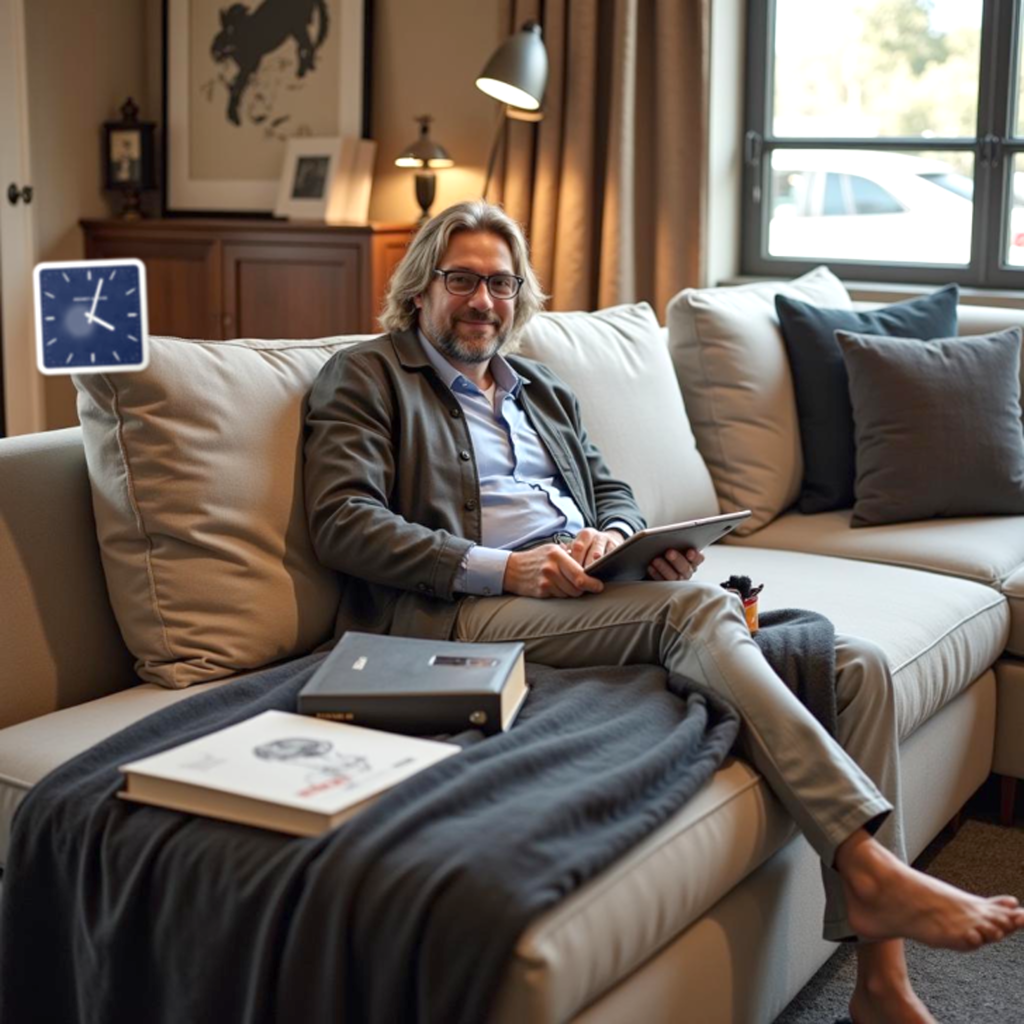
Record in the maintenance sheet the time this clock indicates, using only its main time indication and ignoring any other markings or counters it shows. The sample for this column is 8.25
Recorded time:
4.03
